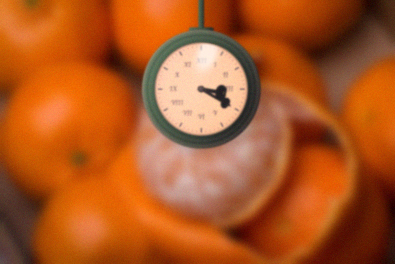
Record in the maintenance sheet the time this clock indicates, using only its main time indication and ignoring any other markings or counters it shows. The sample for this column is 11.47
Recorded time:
3.20
